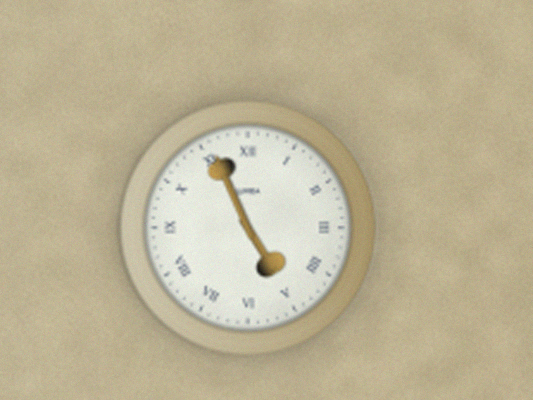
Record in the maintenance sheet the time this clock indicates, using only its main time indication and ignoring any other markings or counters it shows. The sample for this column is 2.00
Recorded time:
4.56
